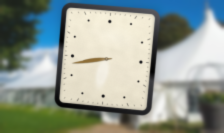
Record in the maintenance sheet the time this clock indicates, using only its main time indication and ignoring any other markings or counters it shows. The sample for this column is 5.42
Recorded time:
8.43
